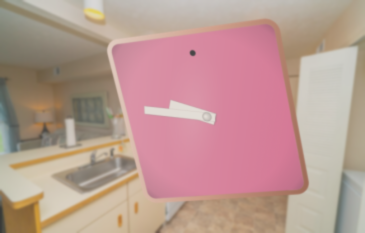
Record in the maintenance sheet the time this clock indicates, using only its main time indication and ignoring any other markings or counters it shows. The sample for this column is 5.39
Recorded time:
9.47
